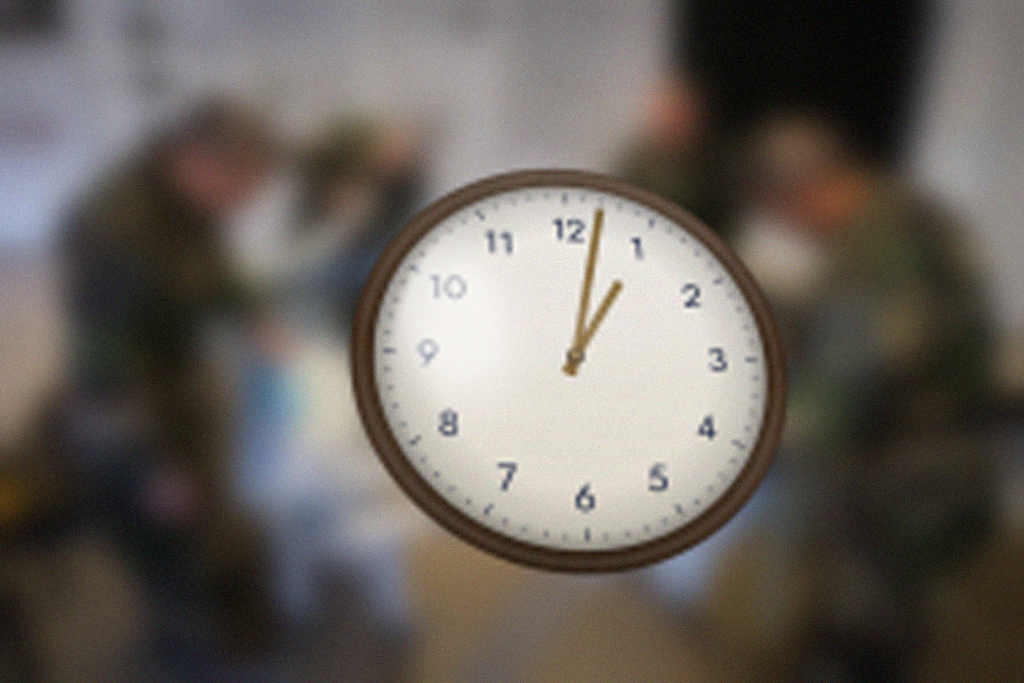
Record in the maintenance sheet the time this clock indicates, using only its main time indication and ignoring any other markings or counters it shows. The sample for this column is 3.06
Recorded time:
1.02
